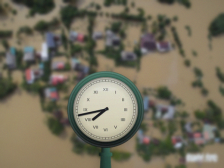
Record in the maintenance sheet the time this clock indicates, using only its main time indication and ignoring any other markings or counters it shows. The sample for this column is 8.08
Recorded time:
7.43
